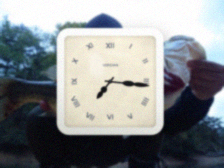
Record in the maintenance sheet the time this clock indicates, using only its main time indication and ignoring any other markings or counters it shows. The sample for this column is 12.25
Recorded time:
7.16
